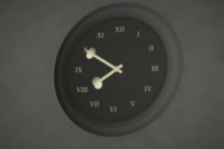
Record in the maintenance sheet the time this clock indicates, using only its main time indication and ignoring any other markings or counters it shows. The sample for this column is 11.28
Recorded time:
7.50
